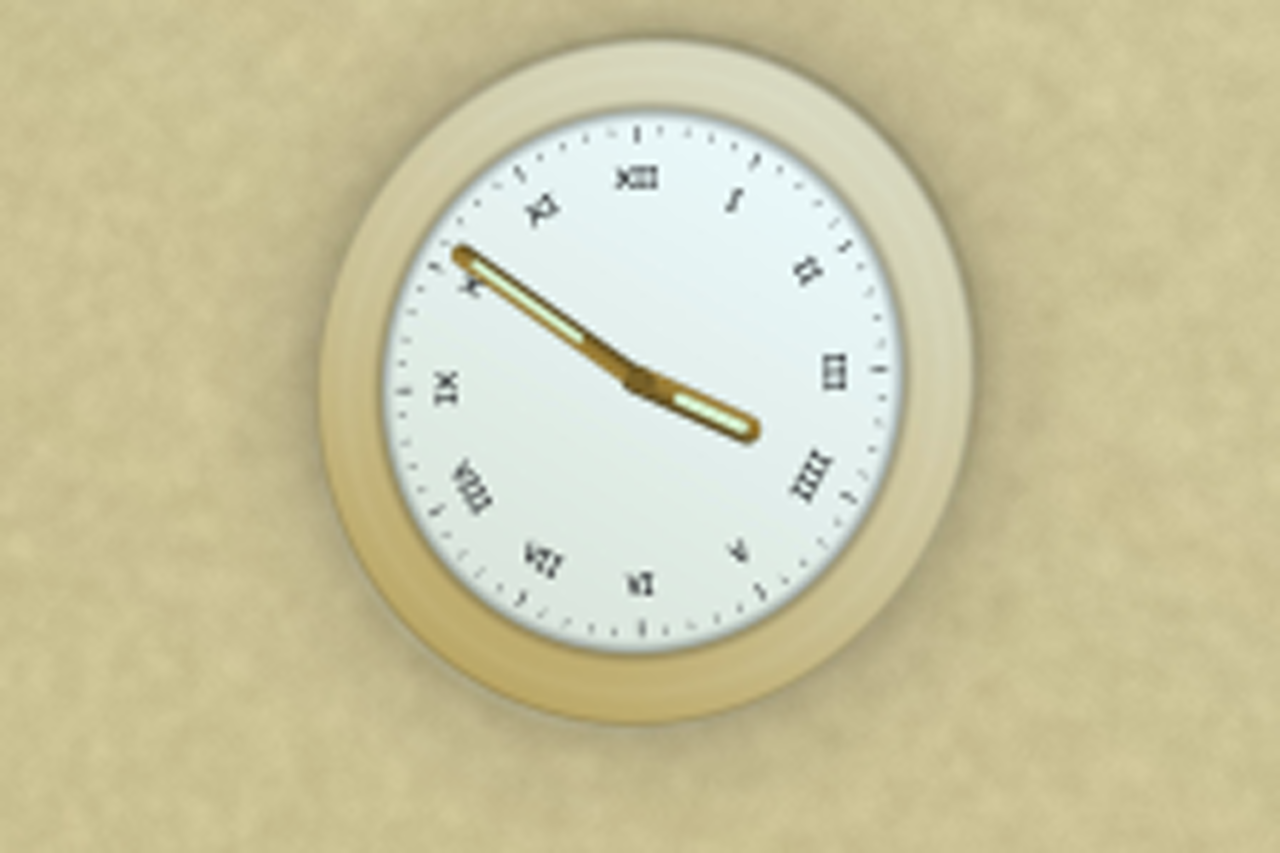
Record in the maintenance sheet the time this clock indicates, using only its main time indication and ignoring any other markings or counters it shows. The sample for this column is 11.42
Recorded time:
3.51
